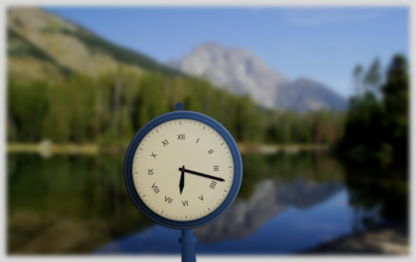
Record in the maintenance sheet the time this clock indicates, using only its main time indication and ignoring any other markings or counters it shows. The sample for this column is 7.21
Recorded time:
6.18
